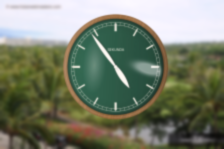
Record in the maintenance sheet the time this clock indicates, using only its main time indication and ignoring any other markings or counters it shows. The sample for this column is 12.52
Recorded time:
4.54
